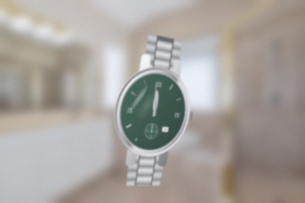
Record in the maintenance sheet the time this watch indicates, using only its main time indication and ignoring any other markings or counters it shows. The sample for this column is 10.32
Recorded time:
11.59
